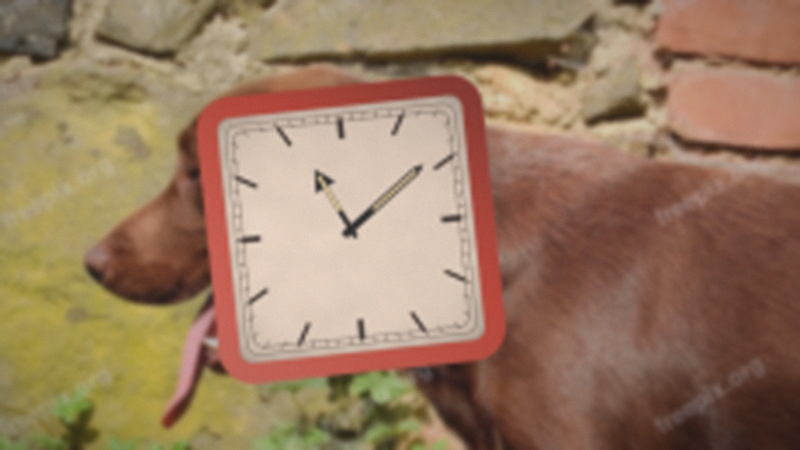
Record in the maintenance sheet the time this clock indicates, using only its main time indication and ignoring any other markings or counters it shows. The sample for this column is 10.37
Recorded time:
11.09
